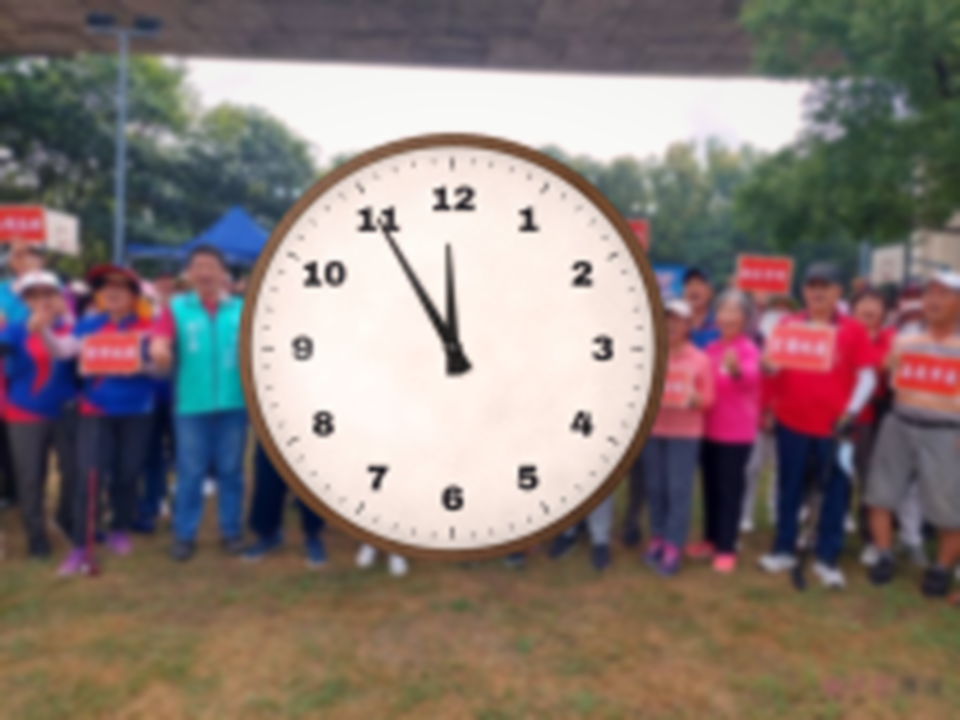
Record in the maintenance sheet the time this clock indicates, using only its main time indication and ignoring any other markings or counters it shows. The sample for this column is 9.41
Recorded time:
11.55
